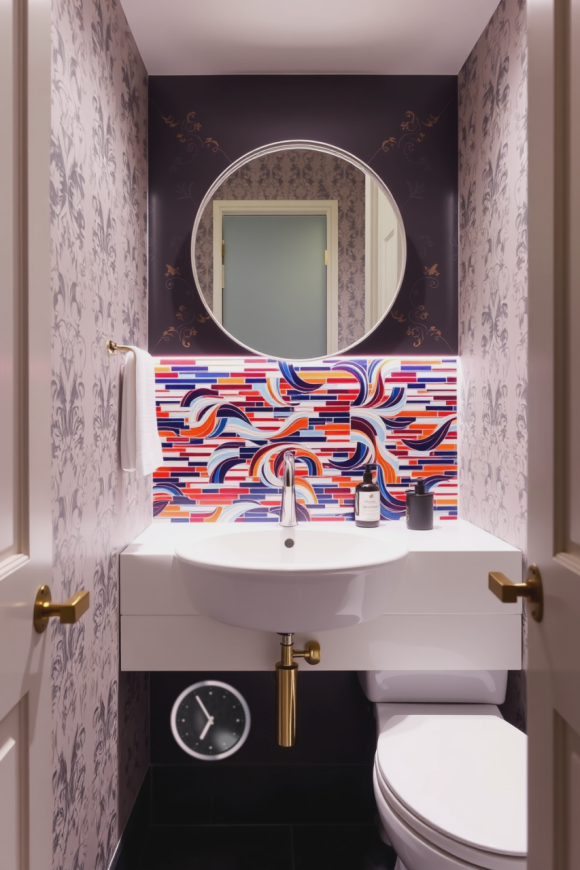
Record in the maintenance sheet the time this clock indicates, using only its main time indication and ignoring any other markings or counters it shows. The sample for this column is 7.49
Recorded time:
6.55
